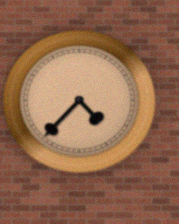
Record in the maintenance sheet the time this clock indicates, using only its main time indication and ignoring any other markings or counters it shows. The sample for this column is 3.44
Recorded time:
4.37
